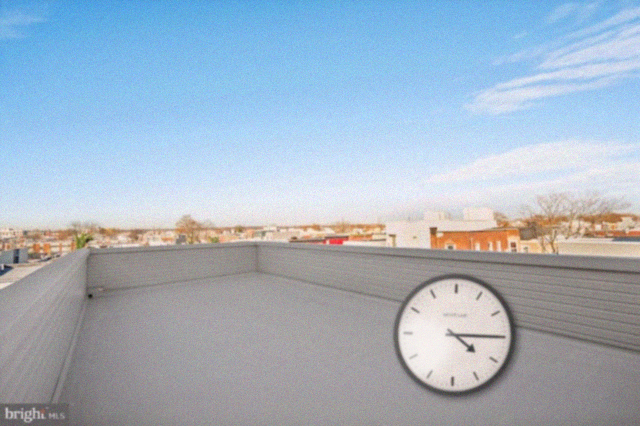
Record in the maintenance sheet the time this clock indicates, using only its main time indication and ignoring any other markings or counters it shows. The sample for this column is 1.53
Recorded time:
4.15
